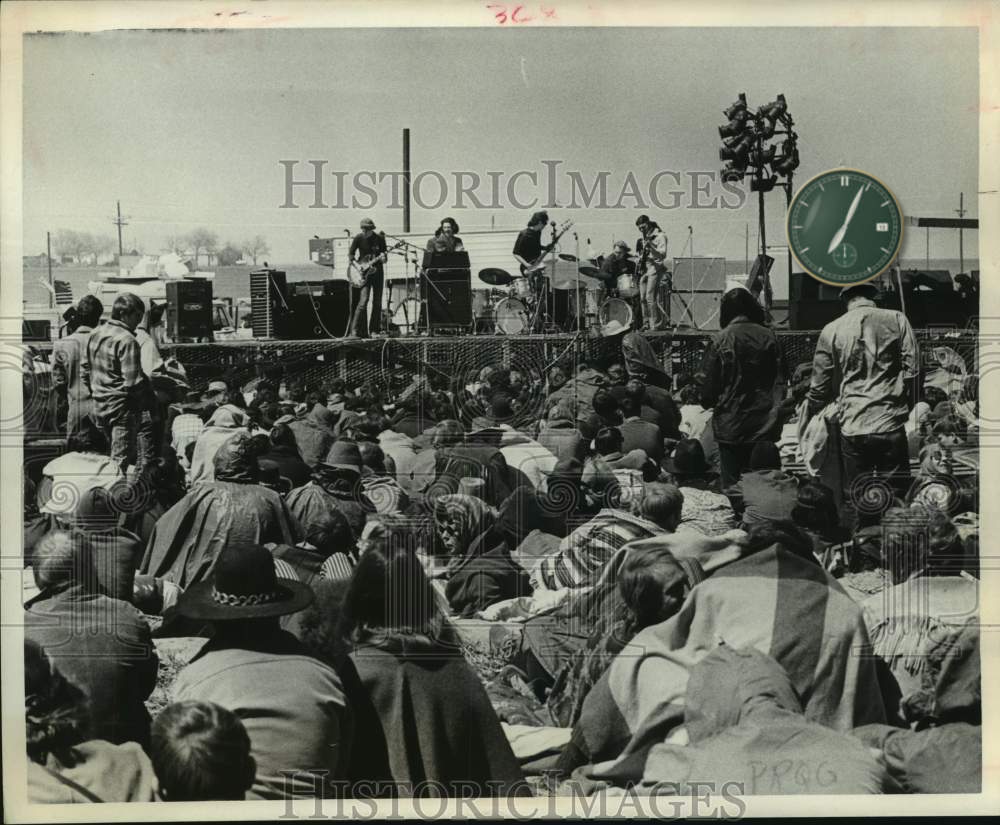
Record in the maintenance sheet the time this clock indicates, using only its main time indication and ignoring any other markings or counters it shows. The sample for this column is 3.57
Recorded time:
7.04
